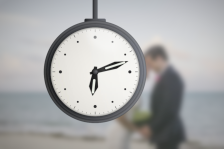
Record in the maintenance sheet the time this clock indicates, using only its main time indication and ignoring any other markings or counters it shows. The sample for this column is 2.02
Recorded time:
6.12
